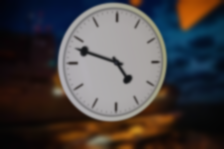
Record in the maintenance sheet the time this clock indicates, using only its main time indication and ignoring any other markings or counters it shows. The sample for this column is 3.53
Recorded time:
4.48
